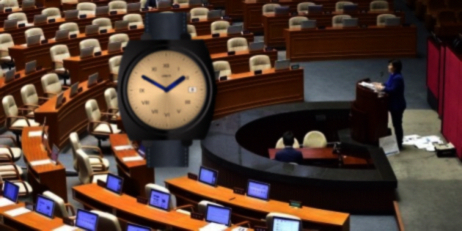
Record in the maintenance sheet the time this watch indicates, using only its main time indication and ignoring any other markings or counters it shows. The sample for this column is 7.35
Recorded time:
1.50
